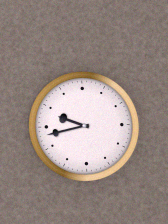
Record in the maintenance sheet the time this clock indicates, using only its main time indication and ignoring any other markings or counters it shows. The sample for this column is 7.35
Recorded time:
9.43
